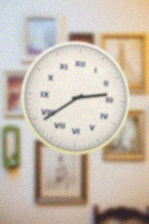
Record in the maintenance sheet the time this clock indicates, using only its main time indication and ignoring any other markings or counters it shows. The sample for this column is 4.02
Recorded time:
2.39
